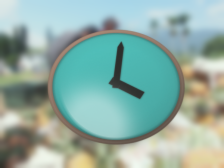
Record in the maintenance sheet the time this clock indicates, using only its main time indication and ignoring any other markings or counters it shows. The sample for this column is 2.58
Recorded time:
4.01
